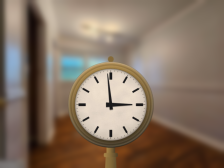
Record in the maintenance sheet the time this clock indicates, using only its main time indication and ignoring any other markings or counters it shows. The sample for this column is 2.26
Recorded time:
2.59
